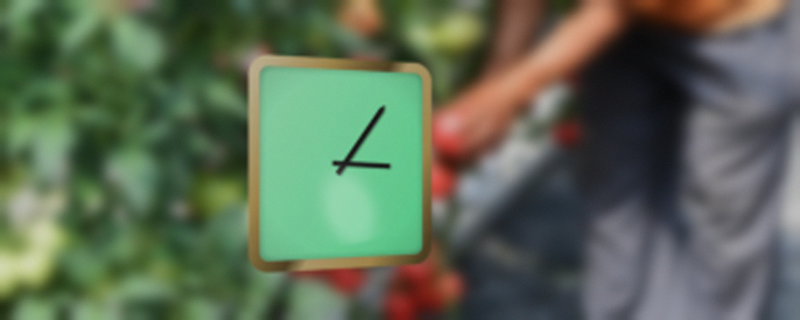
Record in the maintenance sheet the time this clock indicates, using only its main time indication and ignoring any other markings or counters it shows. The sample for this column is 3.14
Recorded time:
3.06
